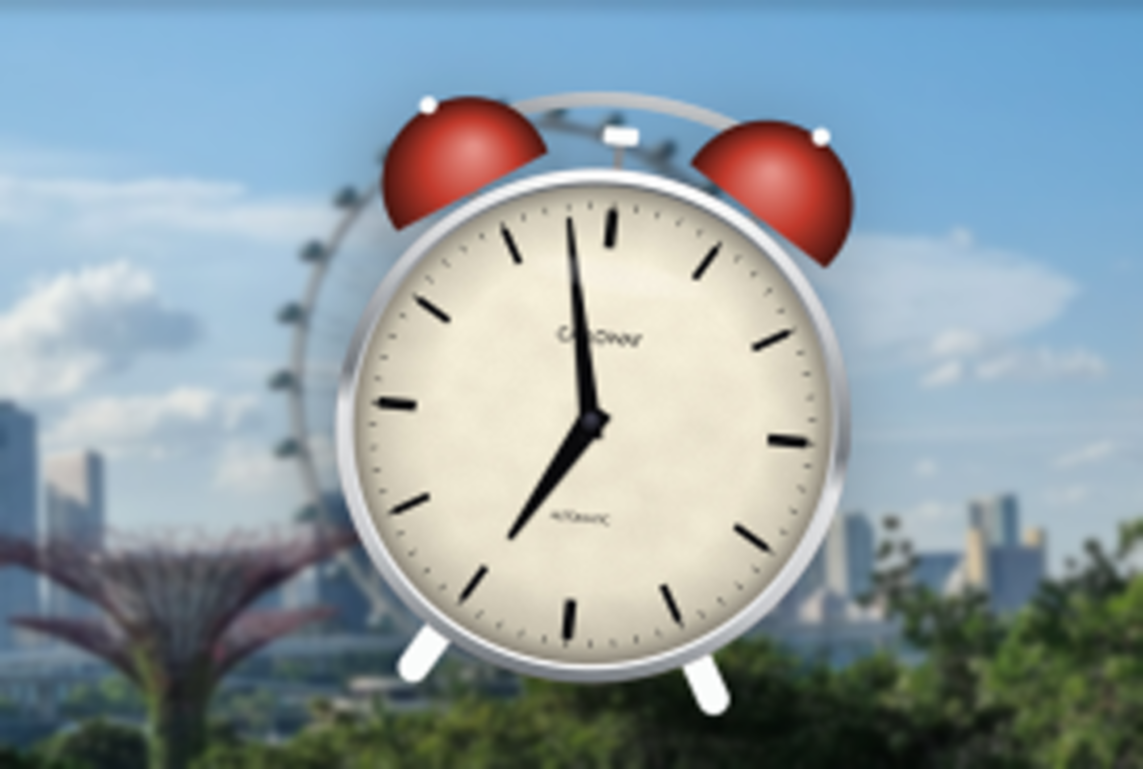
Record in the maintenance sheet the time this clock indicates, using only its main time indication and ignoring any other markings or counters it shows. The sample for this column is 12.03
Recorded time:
6.58
